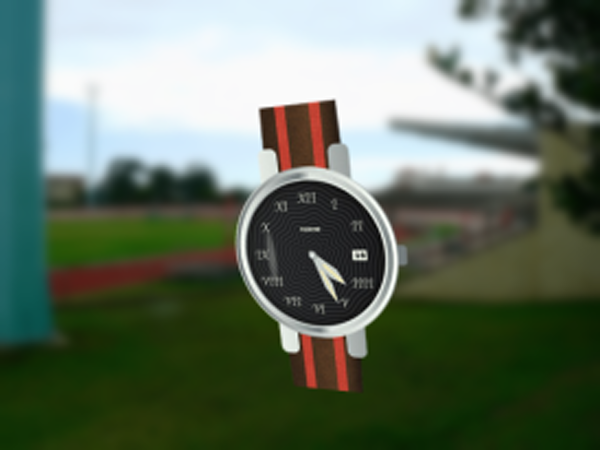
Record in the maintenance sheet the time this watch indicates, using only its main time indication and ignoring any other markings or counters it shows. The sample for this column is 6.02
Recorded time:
4.26
